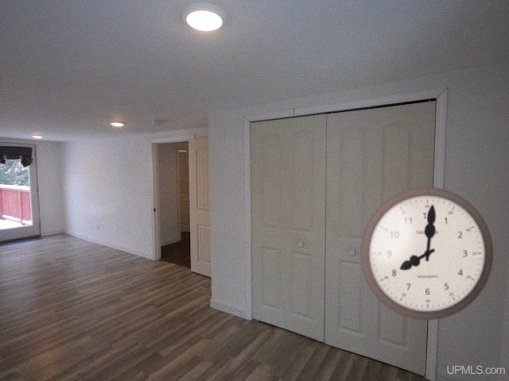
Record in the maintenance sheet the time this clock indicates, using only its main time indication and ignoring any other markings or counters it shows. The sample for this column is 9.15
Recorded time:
8.01
